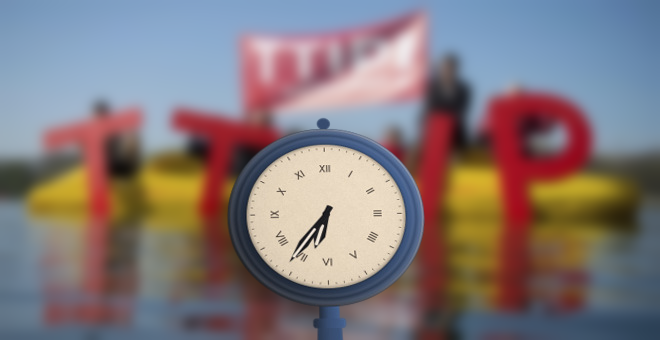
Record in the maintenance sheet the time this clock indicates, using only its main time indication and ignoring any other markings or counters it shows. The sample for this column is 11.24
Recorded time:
6.36
